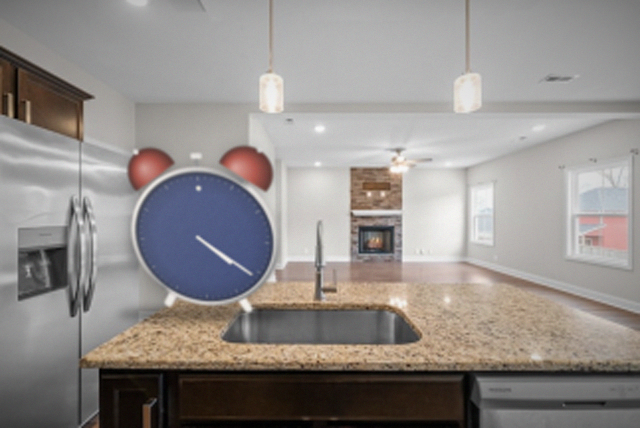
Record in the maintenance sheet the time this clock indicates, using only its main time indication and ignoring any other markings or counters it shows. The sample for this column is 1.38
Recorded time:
4.21
